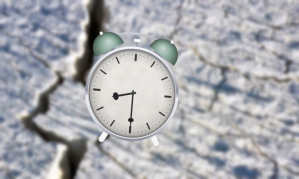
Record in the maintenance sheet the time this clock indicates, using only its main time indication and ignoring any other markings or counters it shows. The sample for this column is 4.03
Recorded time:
8.30
